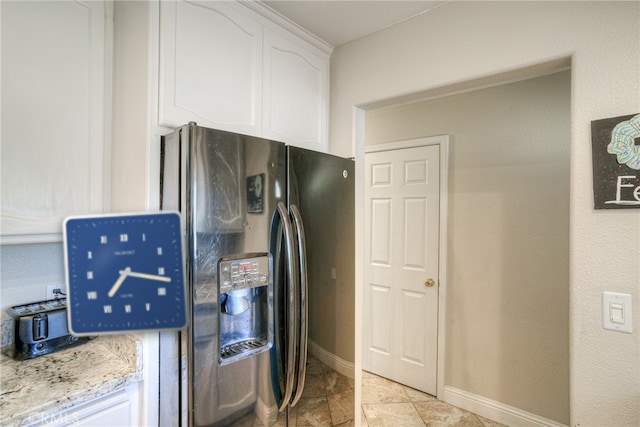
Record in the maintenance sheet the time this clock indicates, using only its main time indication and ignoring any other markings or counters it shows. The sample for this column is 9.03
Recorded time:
7.17
